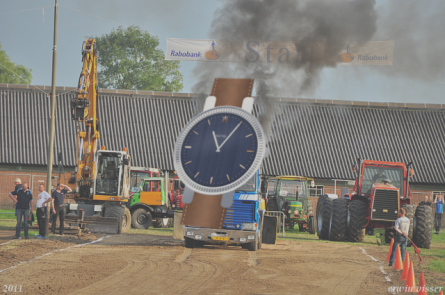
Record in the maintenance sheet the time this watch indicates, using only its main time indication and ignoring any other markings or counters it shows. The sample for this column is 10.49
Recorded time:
11.05
